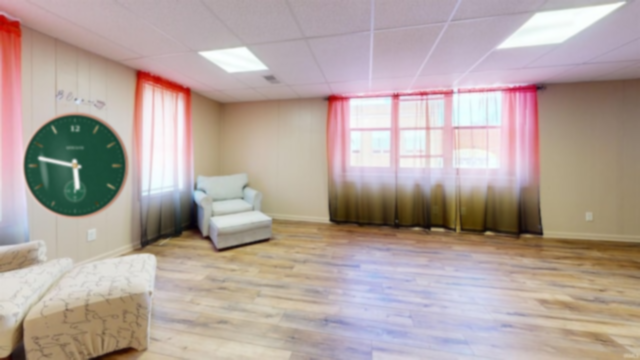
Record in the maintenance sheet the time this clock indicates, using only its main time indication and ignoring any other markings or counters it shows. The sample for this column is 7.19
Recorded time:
5.47
